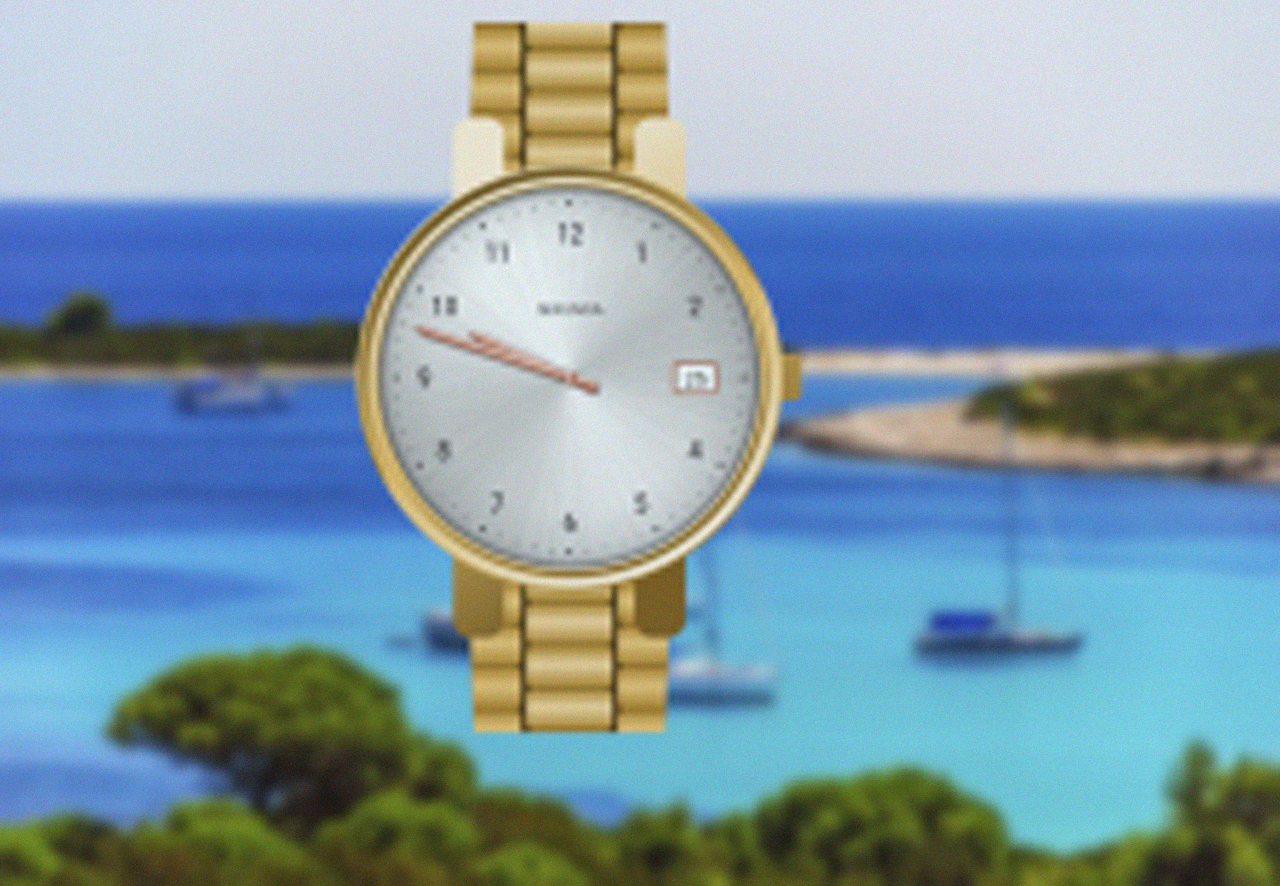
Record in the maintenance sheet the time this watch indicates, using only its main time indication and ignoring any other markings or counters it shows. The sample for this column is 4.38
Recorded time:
9.48
